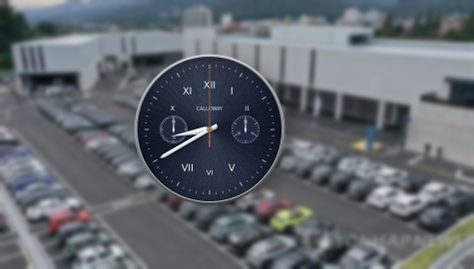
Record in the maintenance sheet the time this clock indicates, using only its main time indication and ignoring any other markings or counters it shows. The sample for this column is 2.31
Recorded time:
8.40
